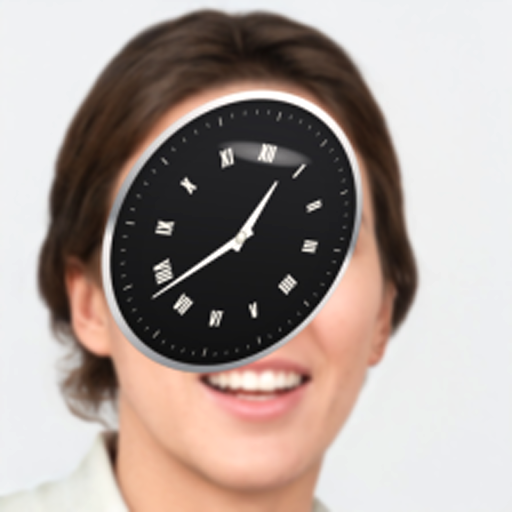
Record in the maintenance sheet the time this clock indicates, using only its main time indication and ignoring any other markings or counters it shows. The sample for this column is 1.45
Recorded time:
12.38
